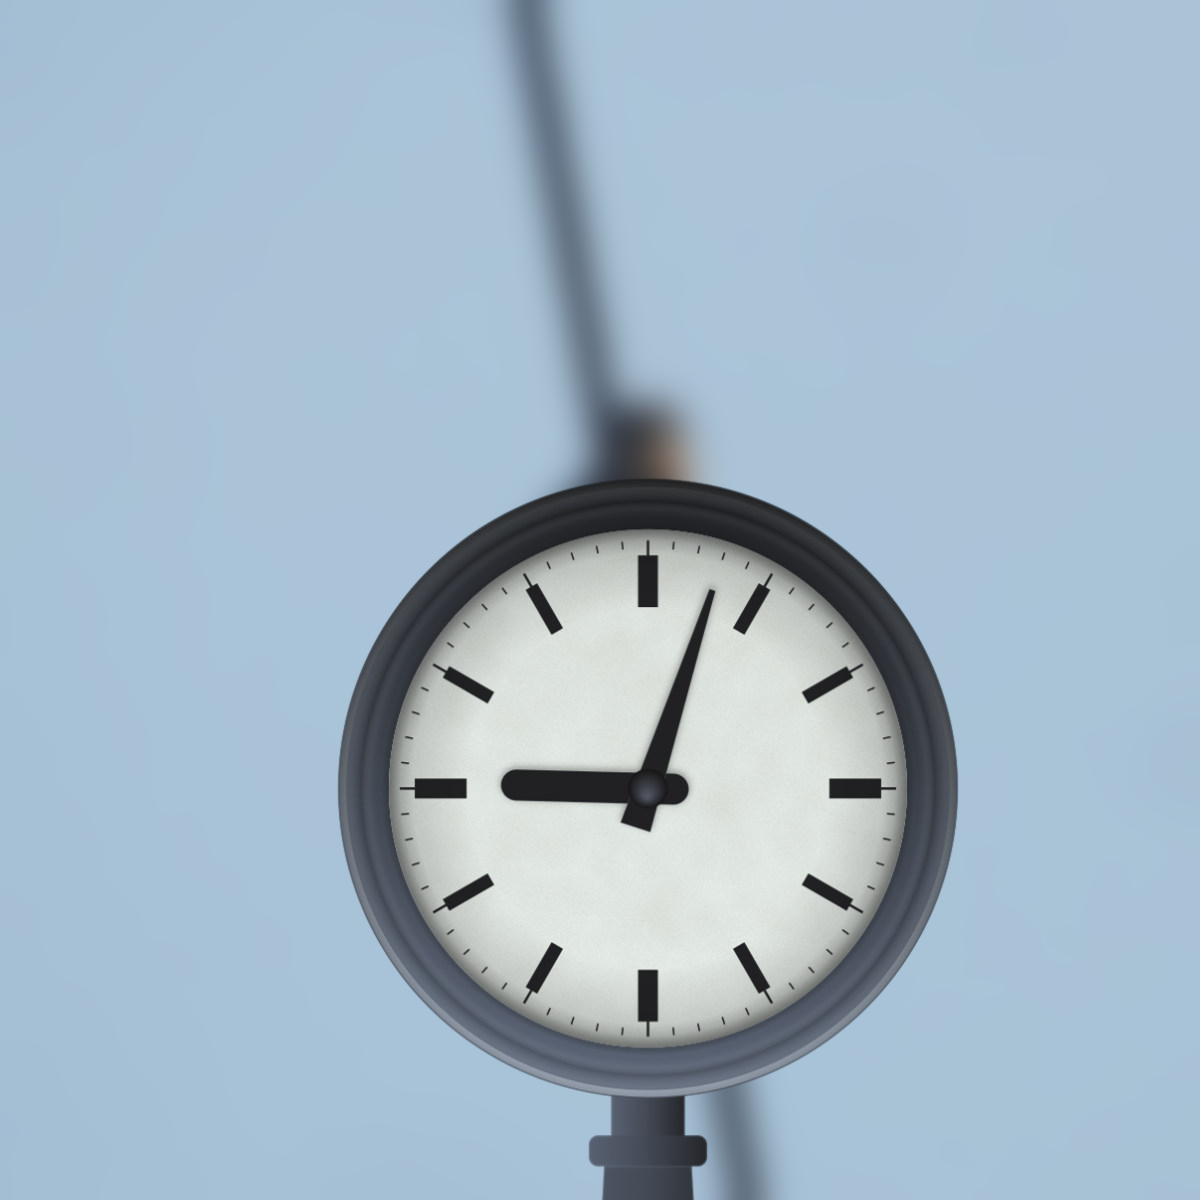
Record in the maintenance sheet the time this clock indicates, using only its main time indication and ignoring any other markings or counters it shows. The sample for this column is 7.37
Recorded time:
9.03
